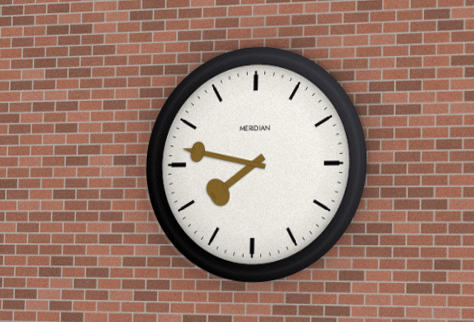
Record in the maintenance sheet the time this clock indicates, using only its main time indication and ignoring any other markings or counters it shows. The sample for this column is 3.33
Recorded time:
7.47
